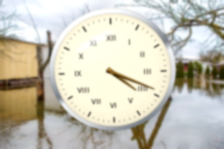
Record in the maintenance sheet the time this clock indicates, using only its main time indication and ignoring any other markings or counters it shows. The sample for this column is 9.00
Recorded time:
4.19
